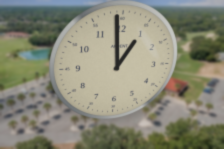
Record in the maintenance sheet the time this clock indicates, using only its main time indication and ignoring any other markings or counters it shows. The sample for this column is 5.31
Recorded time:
12.59
